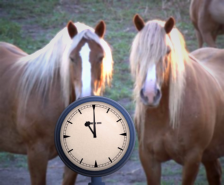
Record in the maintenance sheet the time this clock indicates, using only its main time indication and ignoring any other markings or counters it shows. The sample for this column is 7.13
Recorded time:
11.00
